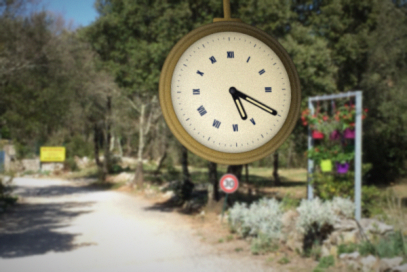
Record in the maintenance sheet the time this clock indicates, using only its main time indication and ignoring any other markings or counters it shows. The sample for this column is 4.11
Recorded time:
5.20
